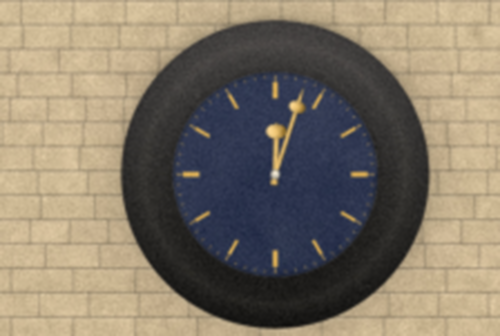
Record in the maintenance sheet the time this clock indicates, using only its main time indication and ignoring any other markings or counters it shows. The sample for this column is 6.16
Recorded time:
12.03
